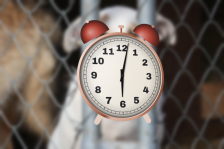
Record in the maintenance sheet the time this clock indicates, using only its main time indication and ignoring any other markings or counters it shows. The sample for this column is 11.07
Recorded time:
6.02
